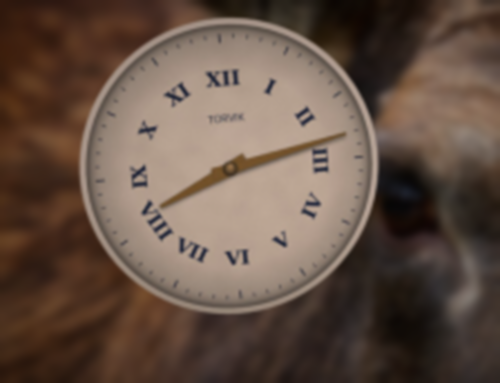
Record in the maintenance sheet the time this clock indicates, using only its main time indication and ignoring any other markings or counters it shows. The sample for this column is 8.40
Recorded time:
8.13
